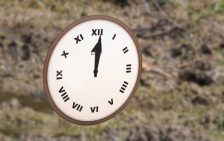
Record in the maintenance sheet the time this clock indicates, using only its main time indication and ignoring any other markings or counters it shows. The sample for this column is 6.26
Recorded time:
12.01
